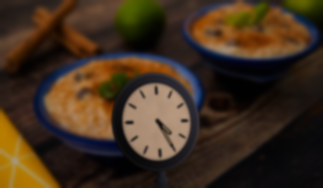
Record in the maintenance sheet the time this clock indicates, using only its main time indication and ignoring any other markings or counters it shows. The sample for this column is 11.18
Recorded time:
4.25
